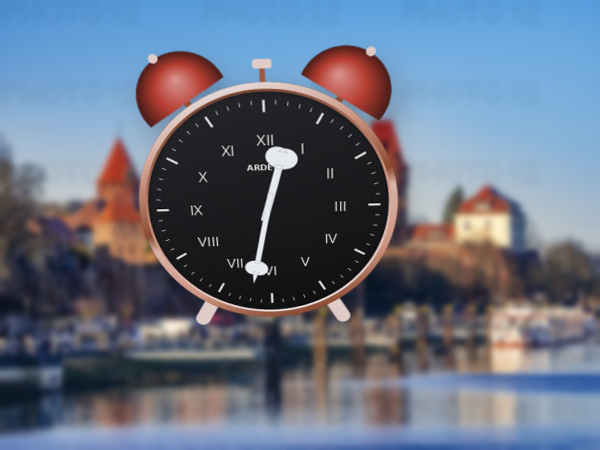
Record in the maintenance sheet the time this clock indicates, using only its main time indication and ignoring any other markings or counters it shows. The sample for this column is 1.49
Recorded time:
12.32
